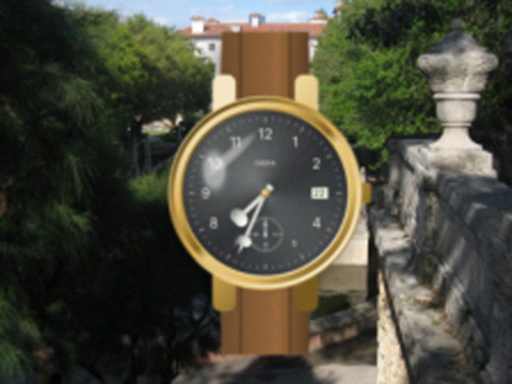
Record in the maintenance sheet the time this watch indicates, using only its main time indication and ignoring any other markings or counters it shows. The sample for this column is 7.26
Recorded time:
7.34
